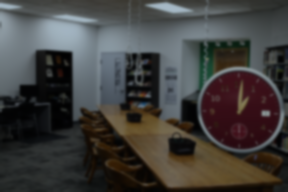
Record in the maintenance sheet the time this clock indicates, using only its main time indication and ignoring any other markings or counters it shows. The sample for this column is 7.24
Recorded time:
1.01
